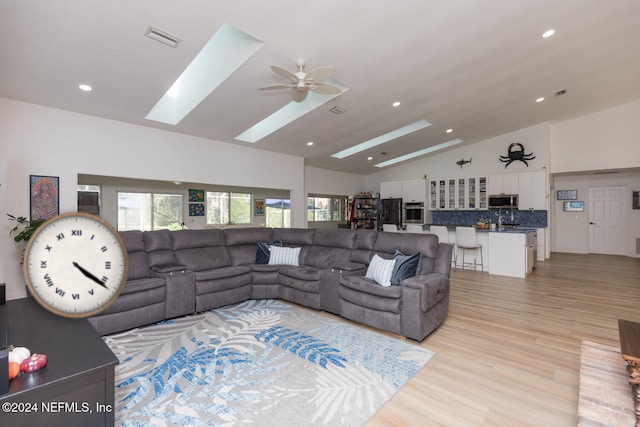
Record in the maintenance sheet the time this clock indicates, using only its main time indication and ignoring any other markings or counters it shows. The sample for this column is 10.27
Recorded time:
4.21
